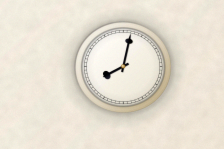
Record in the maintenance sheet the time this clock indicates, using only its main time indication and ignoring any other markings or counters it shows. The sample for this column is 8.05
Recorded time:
8.02
